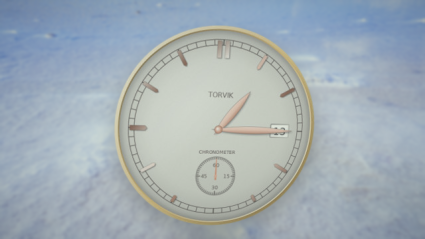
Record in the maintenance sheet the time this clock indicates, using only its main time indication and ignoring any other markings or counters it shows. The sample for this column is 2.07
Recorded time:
1.15
